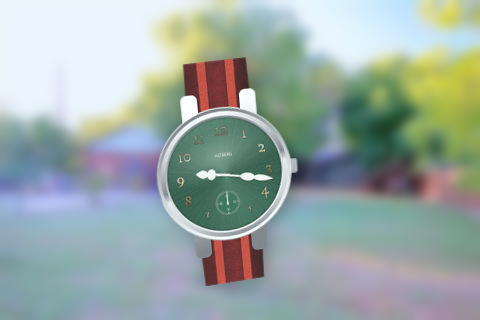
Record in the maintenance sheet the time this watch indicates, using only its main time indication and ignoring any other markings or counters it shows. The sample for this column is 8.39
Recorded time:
9.17
